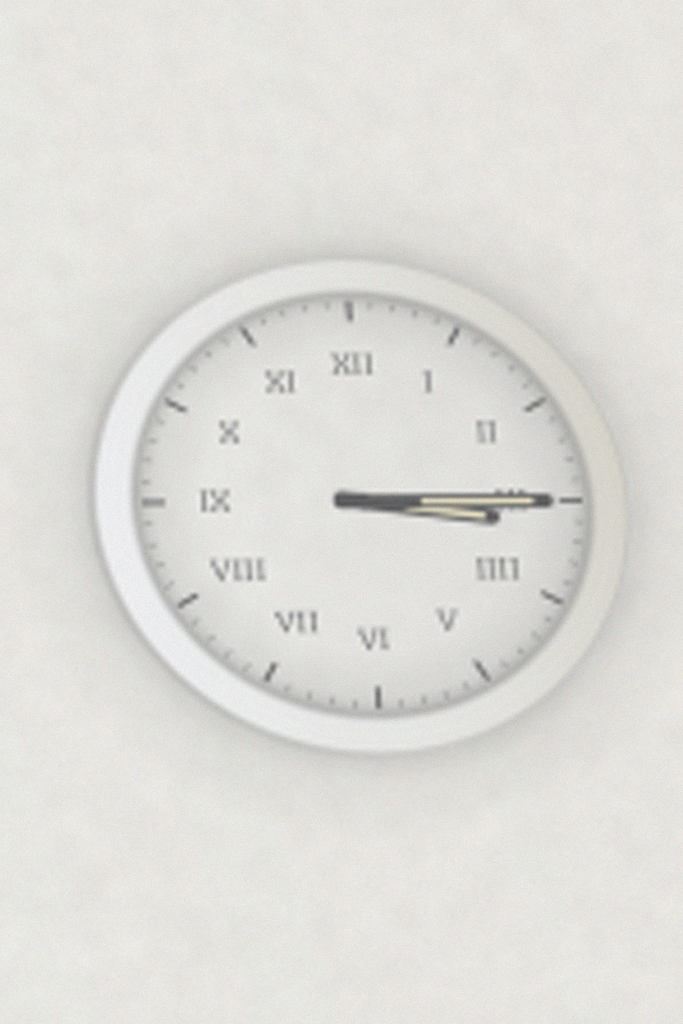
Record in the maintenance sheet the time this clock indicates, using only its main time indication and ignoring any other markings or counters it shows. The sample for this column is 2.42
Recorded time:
3.15
